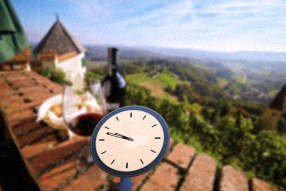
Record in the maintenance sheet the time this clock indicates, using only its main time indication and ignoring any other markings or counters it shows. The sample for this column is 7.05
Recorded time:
9.48
